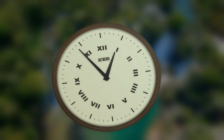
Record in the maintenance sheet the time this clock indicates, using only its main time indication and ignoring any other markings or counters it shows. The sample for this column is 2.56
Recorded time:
12.54
